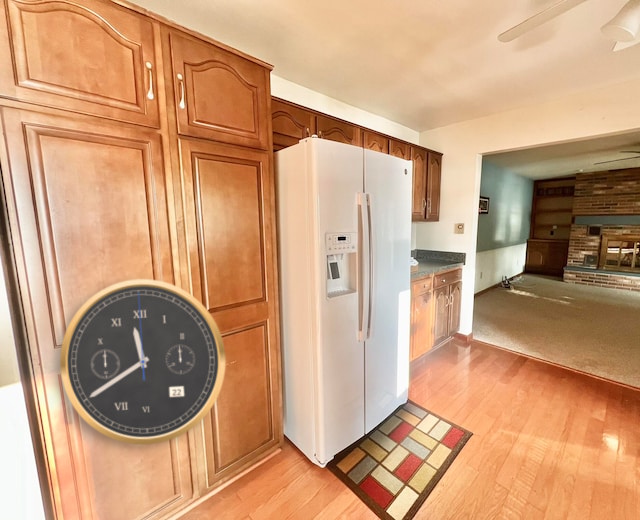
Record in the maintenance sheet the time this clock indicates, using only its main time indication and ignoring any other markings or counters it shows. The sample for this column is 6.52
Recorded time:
11.40
